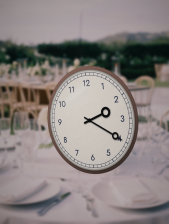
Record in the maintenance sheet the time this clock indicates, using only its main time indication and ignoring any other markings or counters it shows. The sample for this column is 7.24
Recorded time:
2.20
